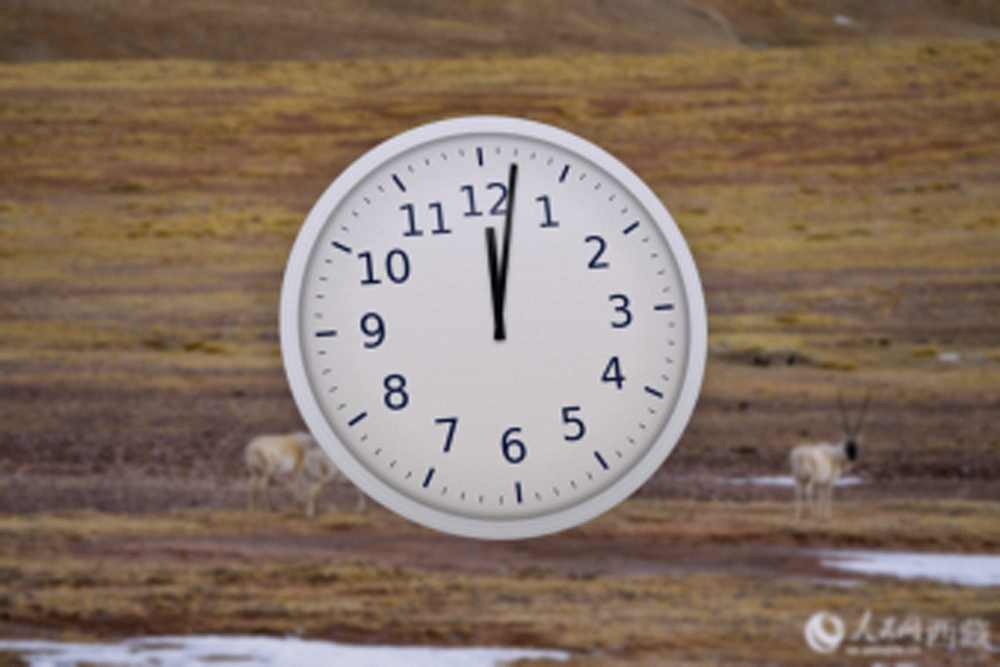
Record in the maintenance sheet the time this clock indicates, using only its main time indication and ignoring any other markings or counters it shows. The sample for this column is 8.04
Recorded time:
12.02
